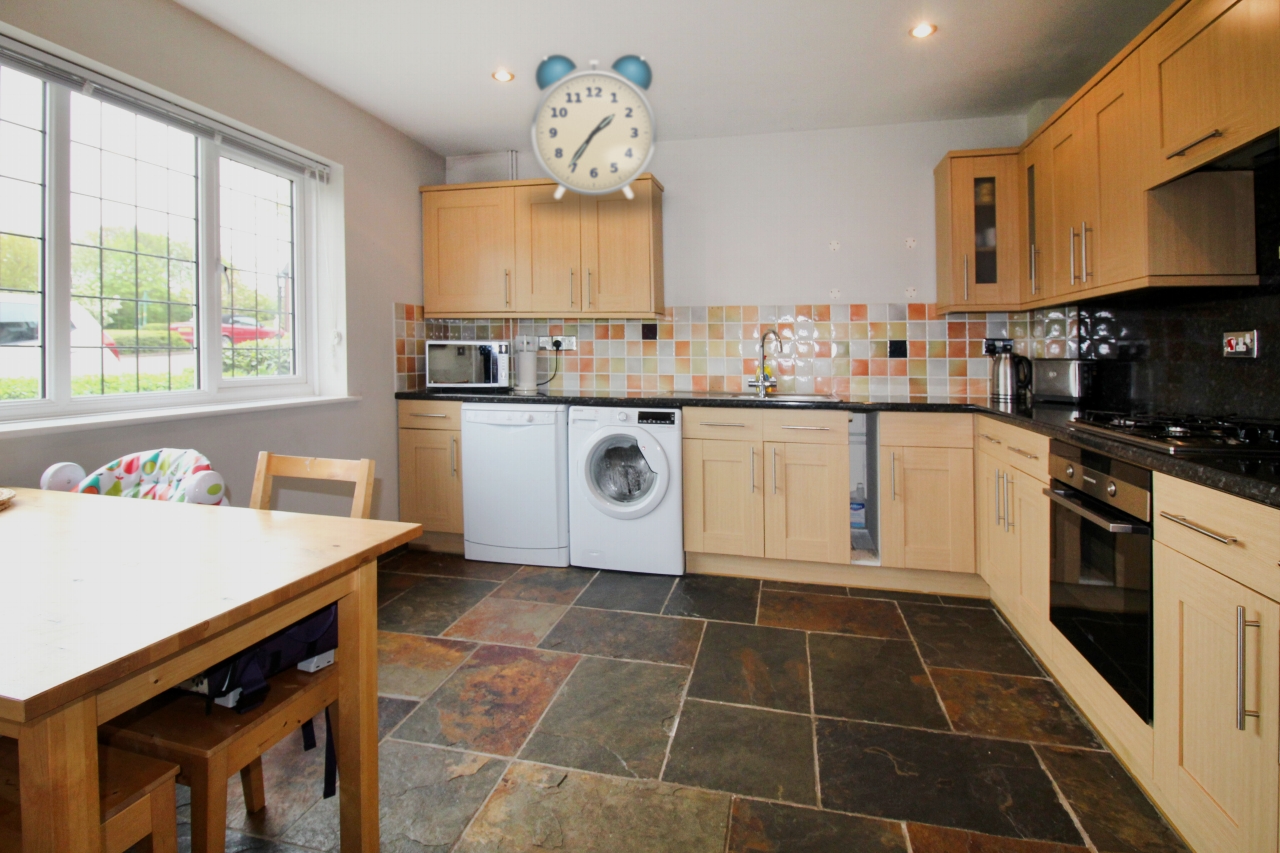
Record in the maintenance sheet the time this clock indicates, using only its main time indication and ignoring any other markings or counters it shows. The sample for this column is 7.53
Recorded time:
1.36
